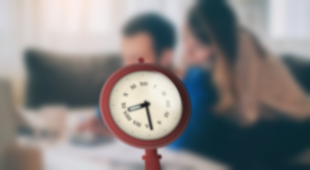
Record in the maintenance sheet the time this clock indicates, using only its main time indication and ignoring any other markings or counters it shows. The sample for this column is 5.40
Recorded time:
8.29
